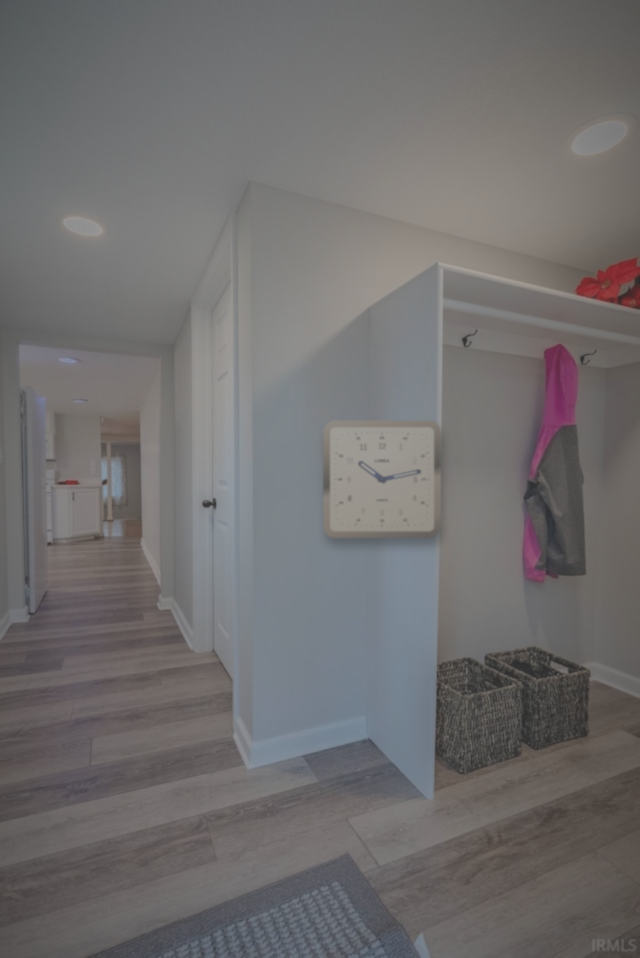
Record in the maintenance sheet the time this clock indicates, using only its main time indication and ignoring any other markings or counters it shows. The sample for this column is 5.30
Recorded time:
10.13
